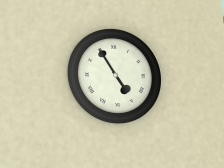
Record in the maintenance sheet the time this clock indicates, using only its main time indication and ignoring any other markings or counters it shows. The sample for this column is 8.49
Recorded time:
4.55
